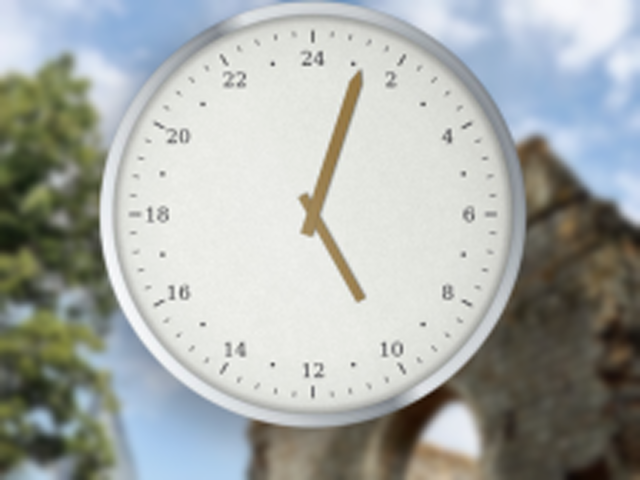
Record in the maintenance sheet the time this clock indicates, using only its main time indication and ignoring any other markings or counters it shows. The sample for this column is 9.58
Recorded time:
10.03
